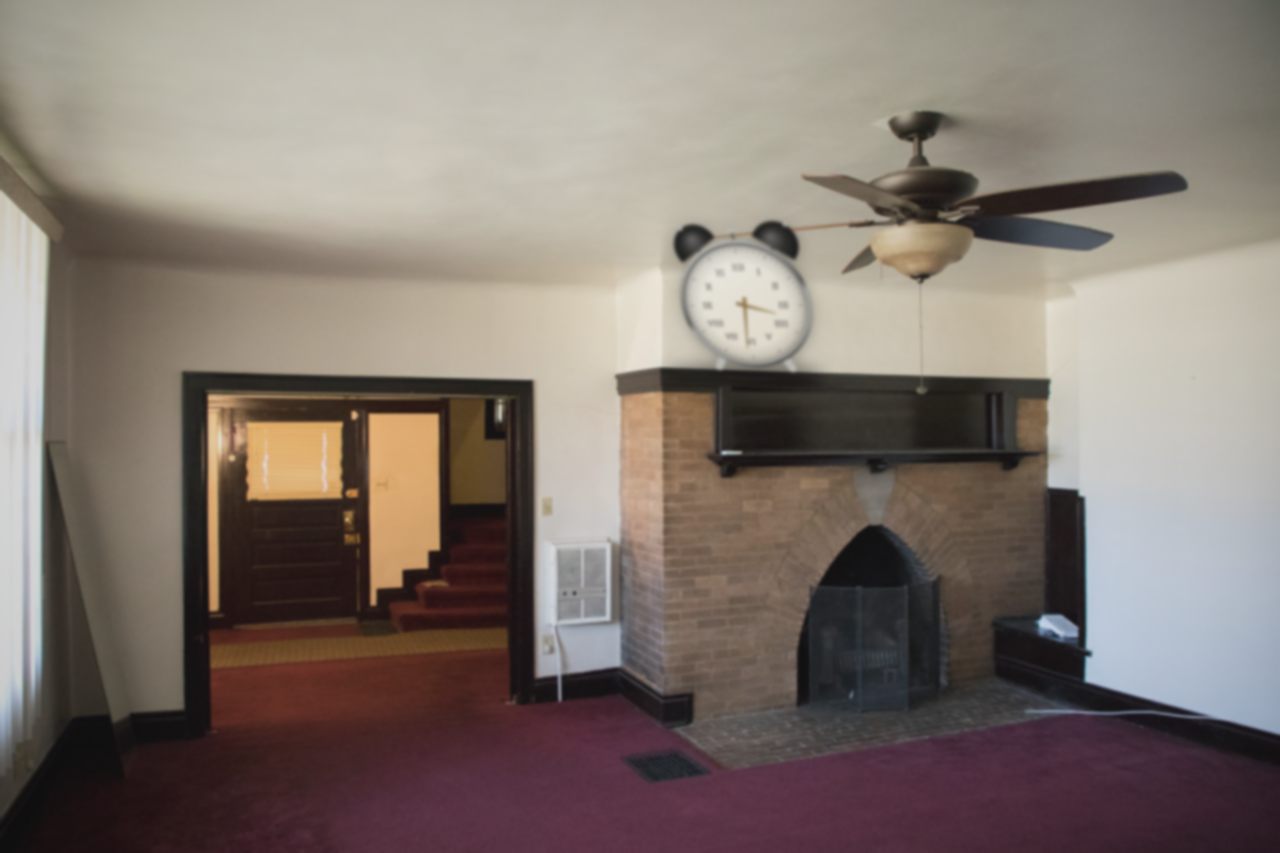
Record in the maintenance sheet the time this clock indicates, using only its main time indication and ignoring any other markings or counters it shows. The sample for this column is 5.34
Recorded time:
3.31
